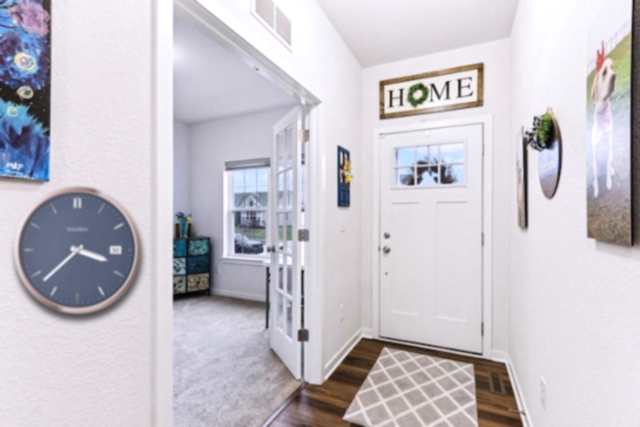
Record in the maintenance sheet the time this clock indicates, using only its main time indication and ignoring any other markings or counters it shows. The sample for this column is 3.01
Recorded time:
3.38
